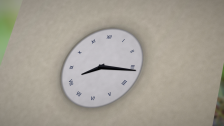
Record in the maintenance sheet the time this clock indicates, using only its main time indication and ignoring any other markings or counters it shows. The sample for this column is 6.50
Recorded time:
8.16
